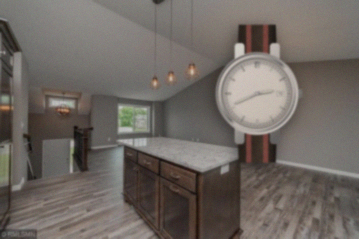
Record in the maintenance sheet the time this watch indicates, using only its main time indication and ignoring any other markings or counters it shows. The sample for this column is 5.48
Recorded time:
2.41
